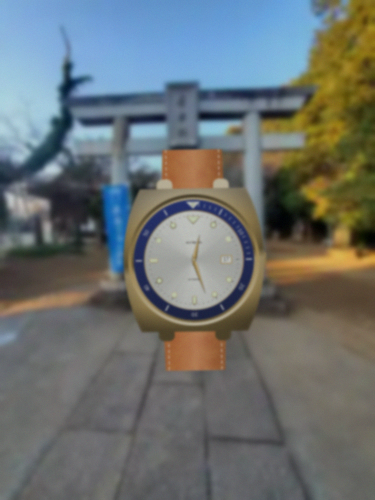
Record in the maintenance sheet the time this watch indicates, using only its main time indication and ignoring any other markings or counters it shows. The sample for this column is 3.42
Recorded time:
12.27
